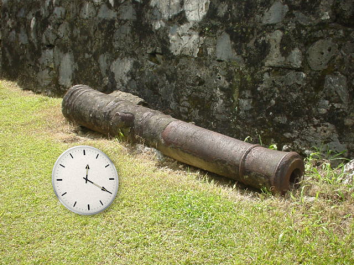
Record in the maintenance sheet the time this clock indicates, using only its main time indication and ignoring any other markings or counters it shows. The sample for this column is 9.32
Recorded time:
12.20
